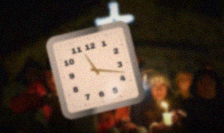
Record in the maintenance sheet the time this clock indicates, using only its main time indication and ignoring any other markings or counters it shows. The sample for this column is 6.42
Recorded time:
11.18
